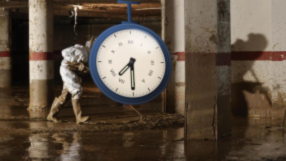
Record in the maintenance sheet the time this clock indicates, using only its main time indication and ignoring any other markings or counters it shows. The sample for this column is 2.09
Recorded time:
7.30
